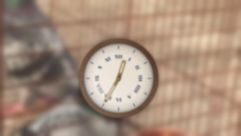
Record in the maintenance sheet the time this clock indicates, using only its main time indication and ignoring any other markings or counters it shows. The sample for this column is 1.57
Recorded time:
12.35
